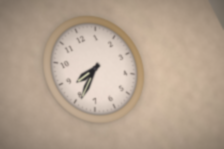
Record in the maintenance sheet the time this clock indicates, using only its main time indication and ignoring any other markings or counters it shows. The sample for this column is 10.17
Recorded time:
8.39
